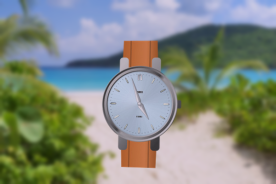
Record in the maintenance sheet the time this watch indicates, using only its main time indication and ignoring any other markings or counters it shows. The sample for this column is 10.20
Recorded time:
4.57
